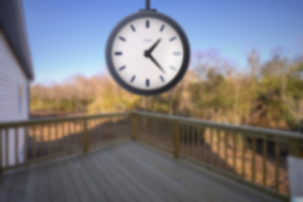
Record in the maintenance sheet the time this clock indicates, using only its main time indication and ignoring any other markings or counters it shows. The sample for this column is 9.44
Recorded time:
1.23
